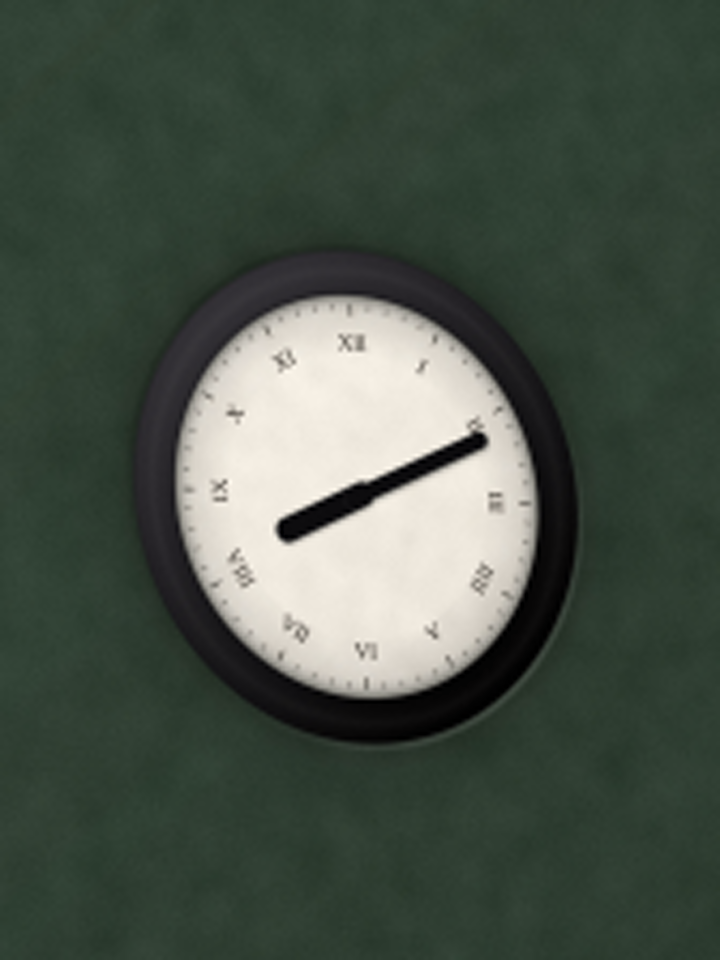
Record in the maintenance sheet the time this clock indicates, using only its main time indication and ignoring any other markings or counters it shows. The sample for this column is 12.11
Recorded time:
8.11
